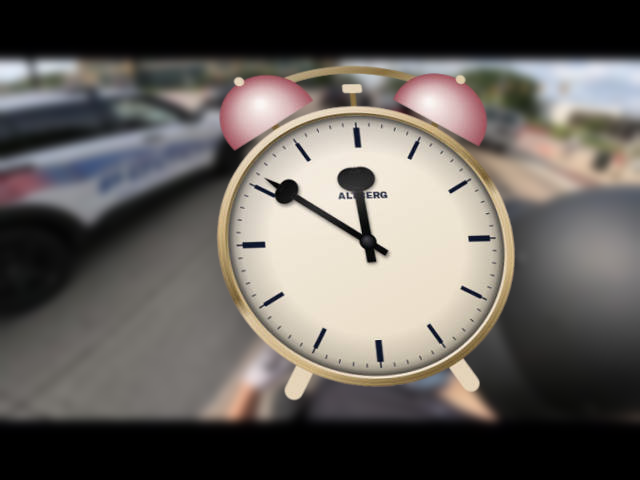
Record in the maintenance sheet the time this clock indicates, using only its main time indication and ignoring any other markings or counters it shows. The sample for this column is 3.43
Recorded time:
11.51
